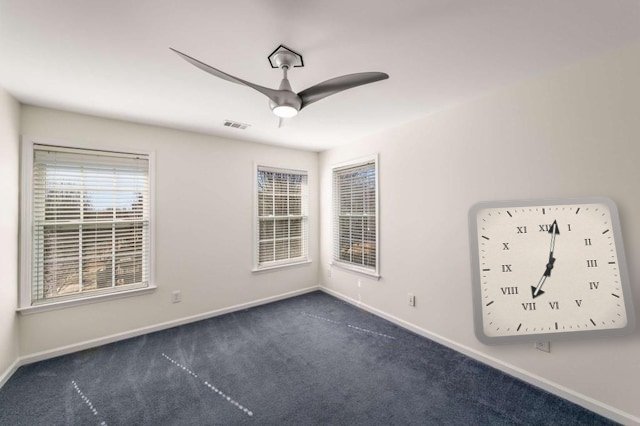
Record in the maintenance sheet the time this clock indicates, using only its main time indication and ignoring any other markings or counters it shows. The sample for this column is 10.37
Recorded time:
7.02
